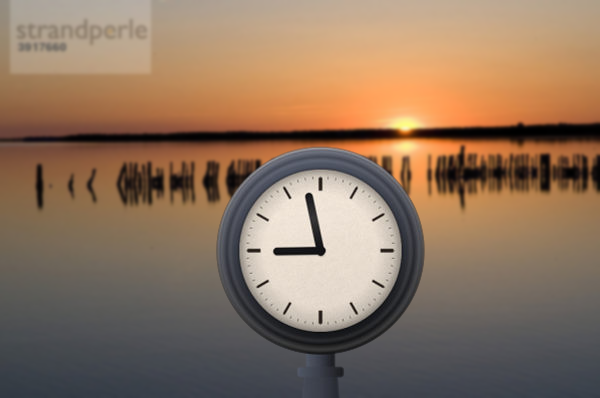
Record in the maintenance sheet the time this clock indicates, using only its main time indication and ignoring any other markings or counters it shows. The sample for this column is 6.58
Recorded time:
8.58
